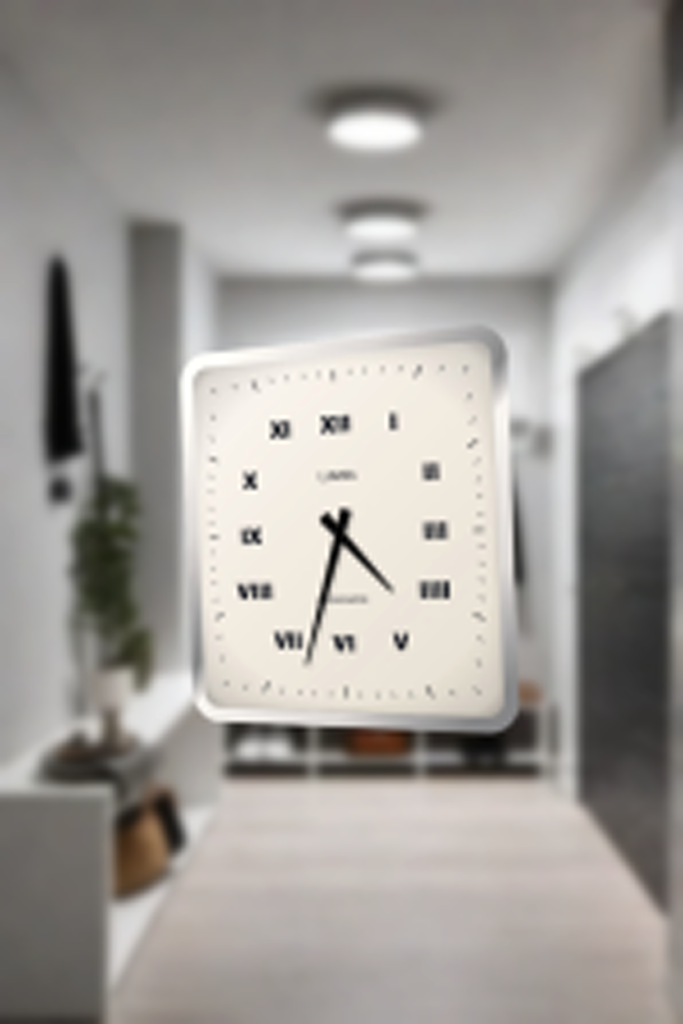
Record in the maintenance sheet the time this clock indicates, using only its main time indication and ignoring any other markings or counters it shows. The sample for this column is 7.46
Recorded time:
4.33
